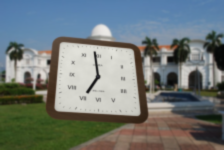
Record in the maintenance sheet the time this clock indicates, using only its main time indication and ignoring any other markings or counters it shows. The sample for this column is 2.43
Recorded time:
6.59
